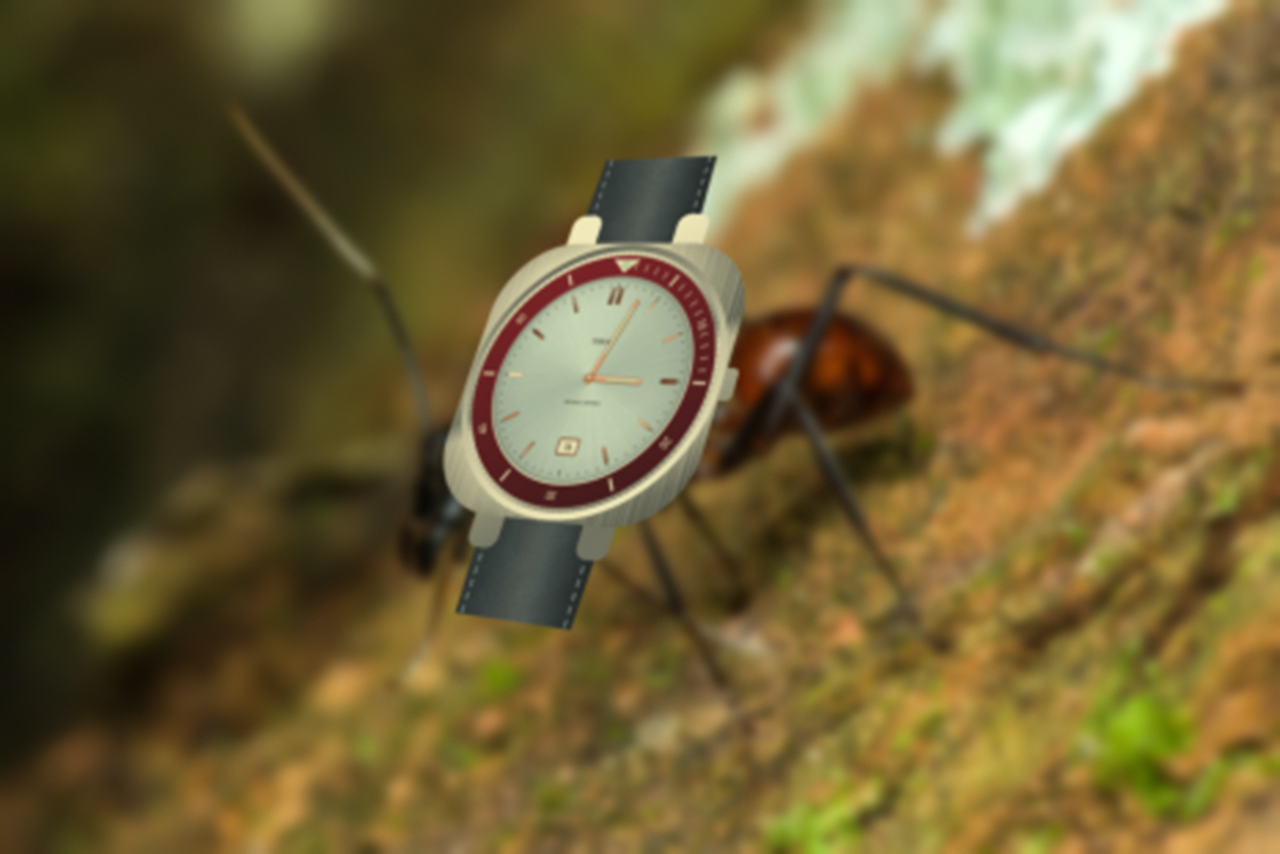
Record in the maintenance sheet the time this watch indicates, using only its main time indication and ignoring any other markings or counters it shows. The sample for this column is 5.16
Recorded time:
3.03
